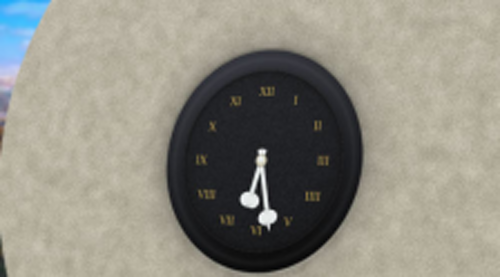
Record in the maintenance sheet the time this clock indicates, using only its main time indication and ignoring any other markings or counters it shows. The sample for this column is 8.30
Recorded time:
6.28
